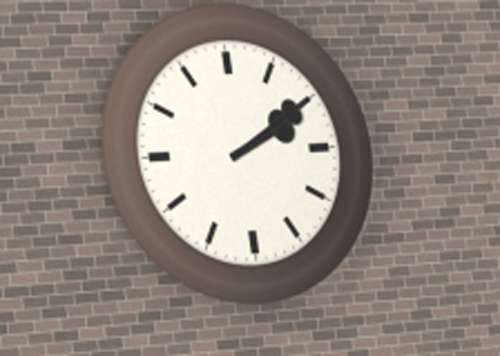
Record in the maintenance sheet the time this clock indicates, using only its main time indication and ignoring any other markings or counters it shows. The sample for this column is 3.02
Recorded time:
2.10
